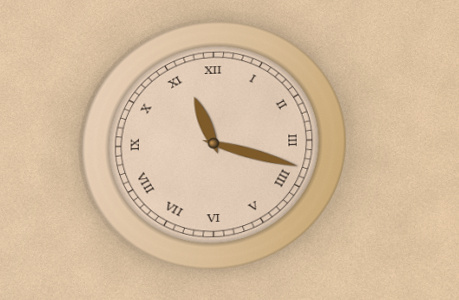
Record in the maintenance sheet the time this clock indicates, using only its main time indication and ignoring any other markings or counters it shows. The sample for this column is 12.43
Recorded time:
11.18
